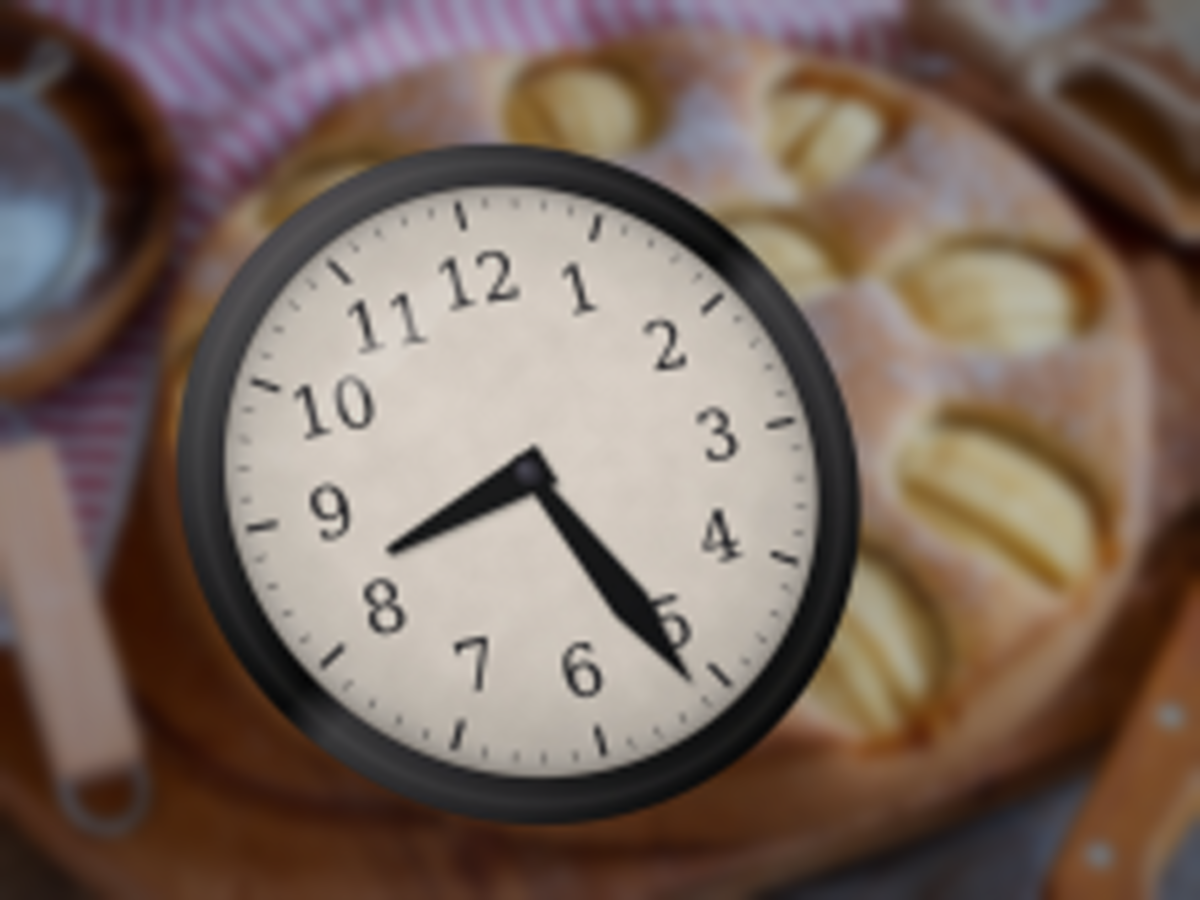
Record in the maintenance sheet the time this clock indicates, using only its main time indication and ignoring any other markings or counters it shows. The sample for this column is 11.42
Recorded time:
8.26
